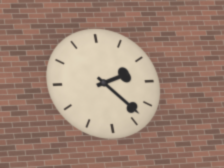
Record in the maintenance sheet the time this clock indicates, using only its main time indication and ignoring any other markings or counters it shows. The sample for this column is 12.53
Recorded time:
2.23
